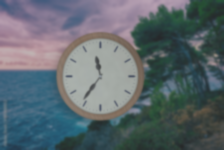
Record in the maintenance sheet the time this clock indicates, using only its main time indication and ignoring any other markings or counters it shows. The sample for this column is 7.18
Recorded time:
11.36
